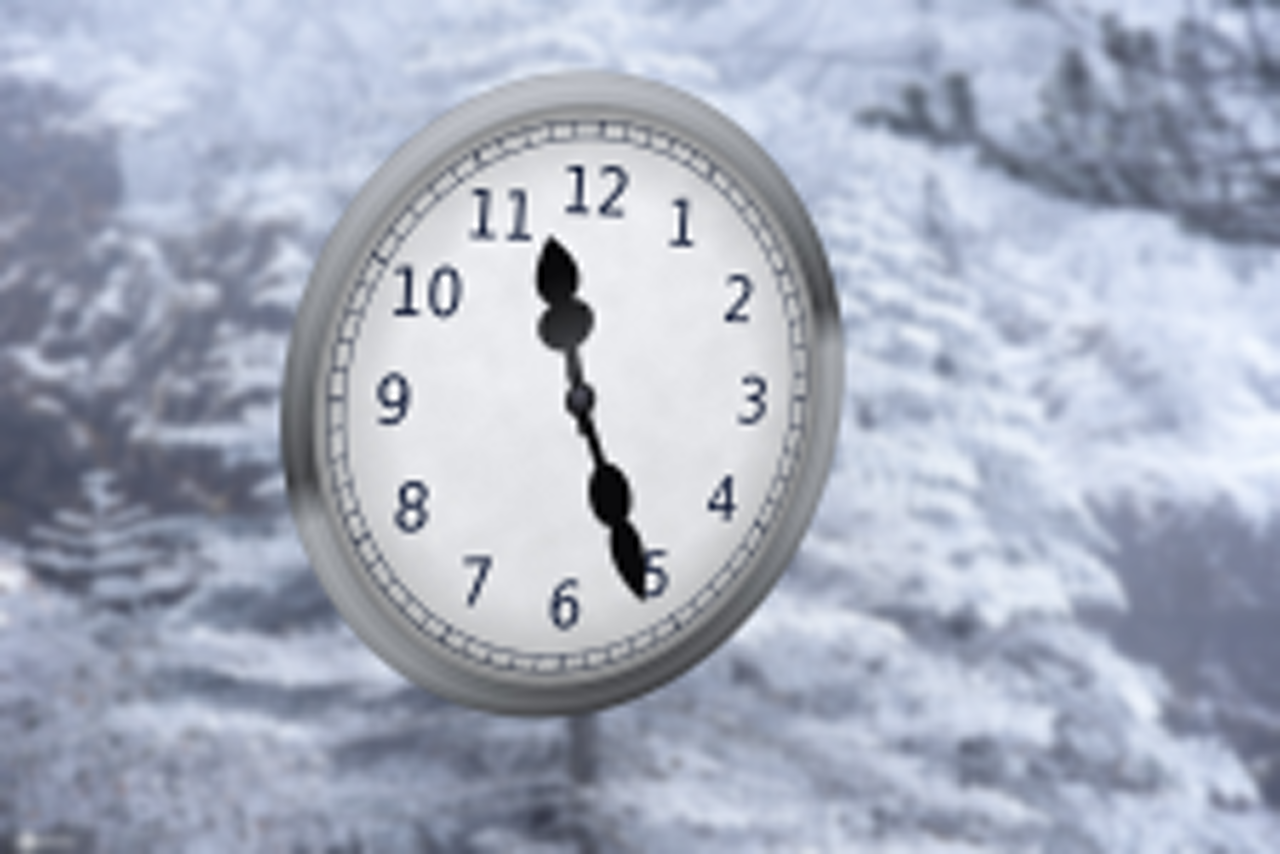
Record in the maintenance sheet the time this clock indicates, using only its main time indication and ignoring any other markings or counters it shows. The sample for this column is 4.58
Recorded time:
11.26
